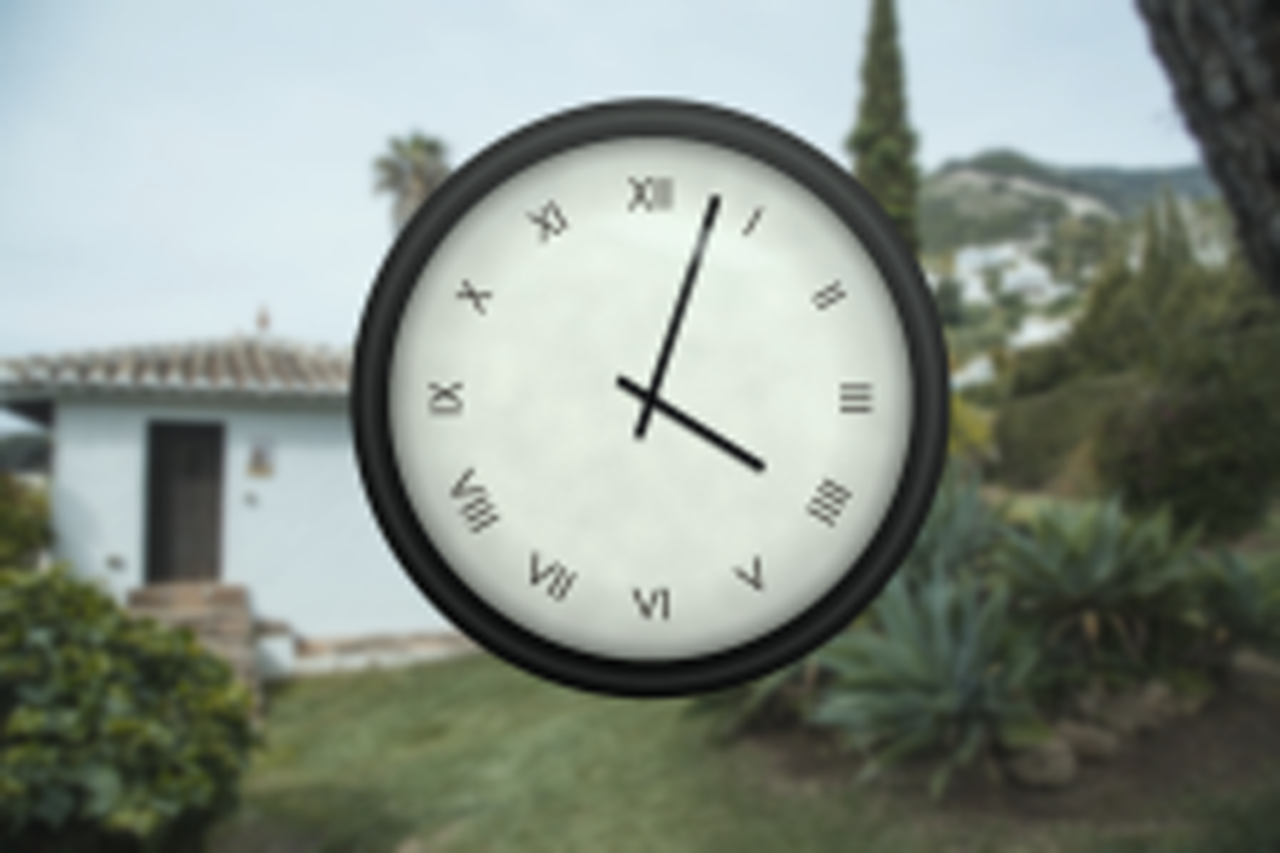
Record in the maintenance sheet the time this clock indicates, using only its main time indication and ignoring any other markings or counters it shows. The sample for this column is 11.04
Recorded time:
4.03
